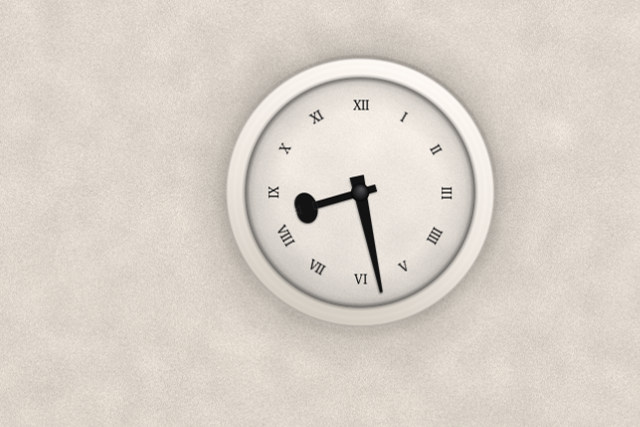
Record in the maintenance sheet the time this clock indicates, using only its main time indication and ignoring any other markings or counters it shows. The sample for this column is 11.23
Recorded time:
8.28
